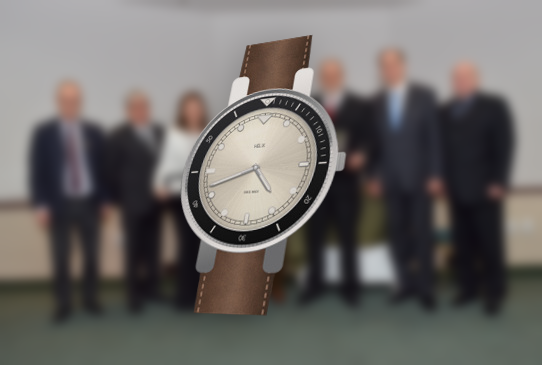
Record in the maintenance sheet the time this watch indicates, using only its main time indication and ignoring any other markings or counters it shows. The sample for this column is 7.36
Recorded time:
4.42
